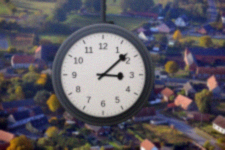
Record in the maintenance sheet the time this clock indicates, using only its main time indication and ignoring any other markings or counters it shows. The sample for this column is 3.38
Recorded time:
3.08
